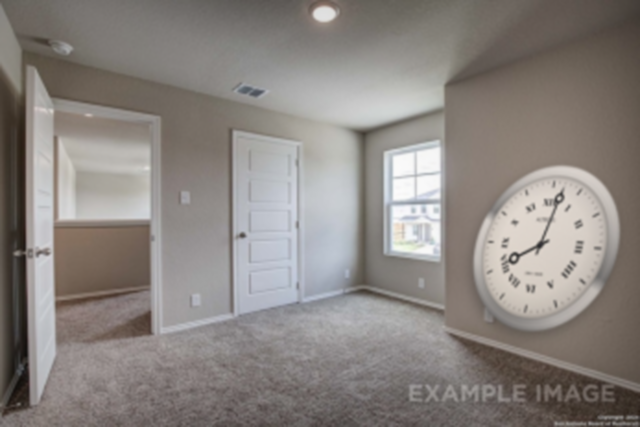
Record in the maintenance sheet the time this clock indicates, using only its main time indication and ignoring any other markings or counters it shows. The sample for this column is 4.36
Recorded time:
8.02
